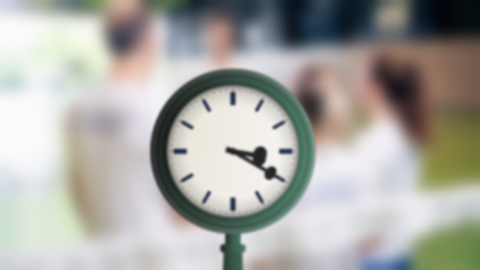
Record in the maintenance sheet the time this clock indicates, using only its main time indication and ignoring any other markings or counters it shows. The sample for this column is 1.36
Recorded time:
3.20
